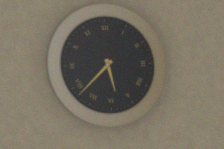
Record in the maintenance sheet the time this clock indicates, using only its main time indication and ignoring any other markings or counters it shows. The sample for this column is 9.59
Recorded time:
5.38
